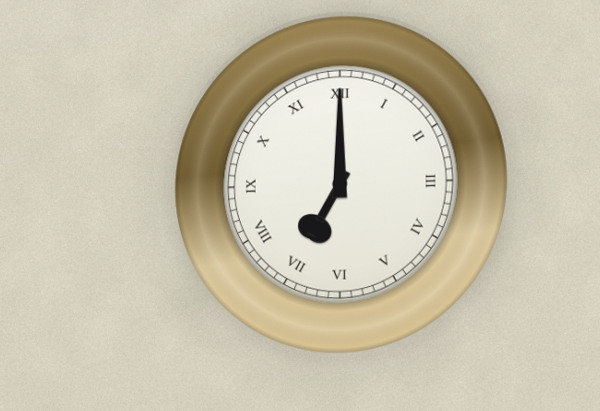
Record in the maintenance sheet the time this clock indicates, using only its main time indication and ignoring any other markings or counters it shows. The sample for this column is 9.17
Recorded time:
7.00
